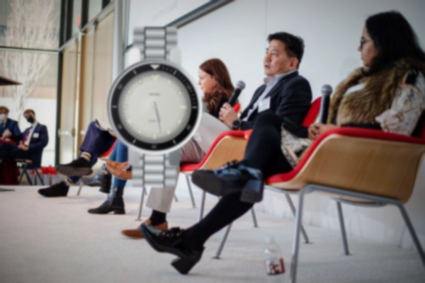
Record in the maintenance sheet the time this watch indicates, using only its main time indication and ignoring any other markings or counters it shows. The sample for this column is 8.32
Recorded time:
5.28
